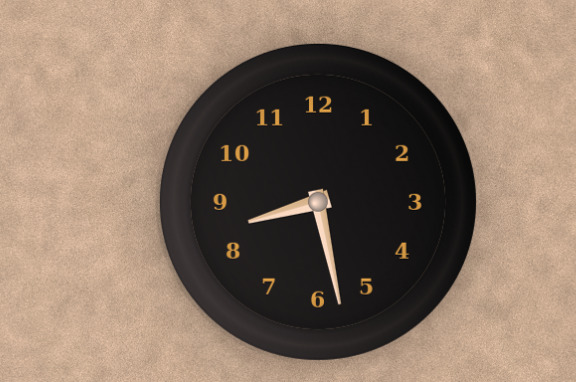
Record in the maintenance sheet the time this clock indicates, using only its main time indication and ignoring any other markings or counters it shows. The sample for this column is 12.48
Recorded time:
8.28
